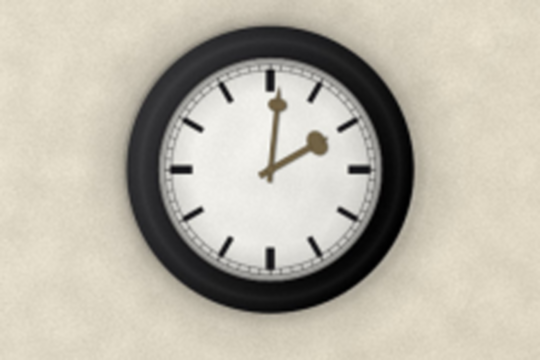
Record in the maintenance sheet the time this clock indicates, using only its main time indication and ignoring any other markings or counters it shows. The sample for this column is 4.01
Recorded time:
2.01
